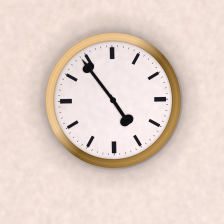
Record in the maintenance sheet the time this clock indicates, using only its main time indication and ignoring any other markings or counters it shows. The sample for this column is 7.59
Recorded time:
4.54
